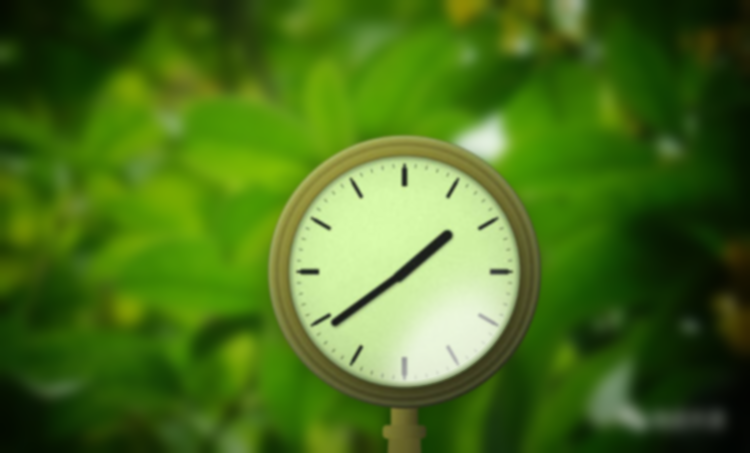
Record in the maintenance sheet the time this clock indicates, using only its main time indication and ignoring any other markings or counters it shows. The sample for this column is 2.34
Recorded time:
1.39
